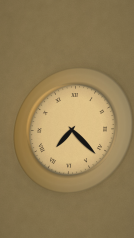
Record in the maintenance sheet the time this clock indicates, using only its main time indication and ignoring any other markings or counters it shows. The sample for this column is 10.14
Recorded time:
7.22
